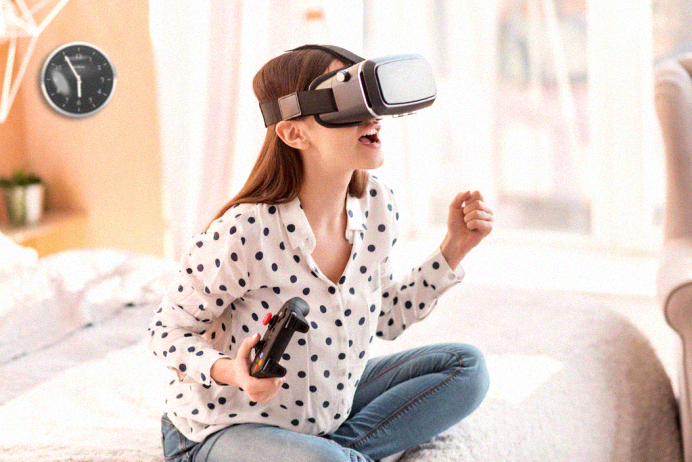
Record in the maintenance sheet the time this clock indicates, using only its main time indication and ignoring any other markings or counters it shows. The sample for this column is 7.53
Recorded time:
5.55
